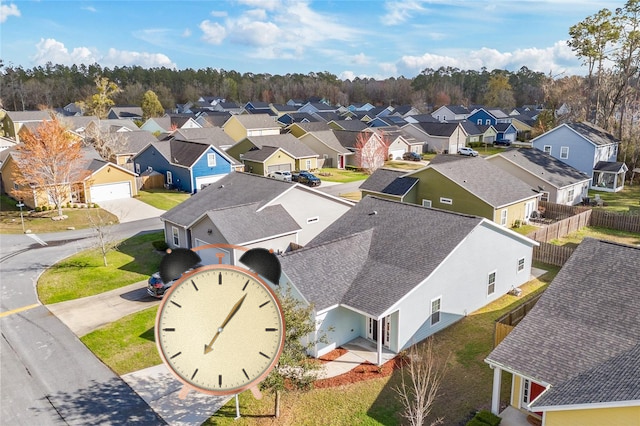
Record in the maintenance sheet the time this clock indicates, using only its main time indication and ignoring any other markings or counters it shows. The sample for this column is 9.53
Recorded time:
7.06
